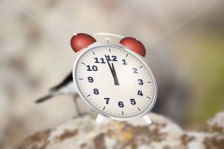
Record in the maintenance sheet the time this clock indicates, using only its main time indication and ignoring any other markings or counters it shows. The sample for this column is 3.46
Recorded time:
11.58
